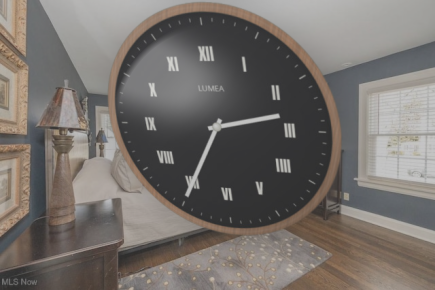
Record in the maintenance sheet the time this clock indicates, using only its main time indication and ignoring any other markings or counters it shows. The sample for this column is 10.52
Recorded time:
2.35
